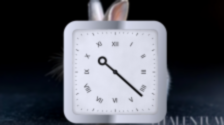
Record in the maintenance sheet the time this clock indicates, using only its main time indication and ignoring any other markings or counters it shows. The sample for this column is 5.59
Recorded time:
10.22
